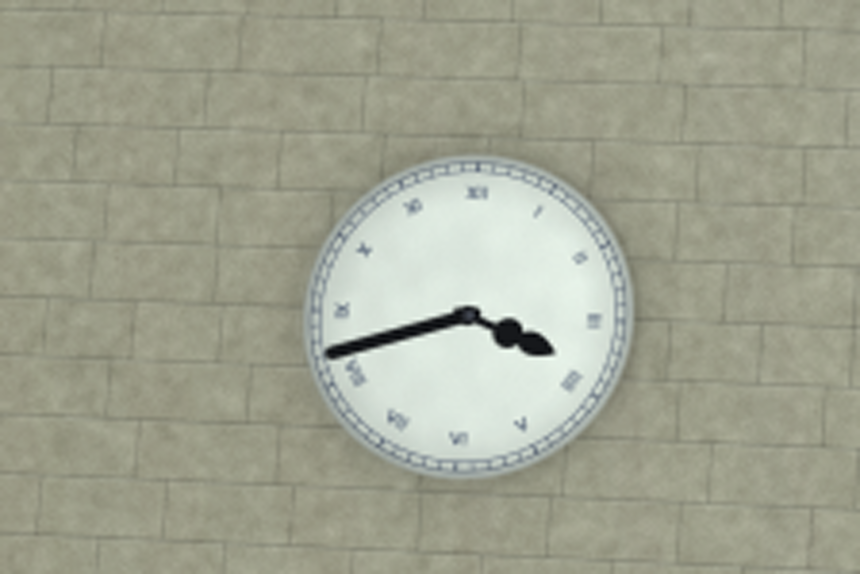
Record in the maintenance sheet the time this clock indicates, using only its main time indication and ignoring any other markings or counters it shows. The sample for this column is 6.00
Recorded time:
3.42
